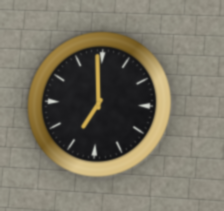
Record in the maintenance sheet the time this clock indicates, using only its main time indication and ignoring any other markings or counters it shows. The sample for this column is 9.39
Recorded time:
6.59
